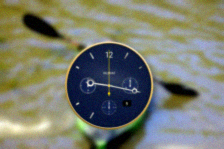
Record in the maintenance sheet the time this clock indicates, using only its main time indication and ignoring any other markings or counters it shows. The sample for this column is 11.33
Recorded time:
9.17
